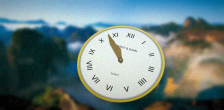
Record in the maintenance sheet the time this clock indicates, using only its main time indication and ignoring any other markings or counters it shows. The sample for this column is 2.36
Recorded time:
10.53
